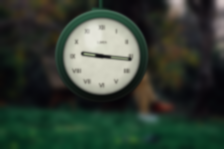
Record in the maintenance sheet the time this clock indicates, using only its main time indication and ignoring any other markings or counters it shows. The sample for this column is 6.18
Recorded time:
9.16
